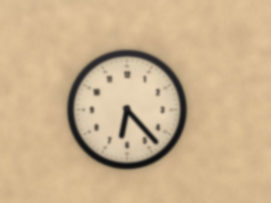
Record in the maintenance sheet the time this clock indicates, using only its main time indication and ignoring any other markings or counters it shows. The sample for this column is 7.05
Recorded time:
6.23
